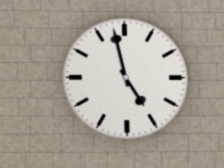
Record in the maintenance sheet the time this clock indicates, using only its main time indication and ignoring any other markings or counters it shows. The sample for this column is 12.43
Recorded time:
4.58
